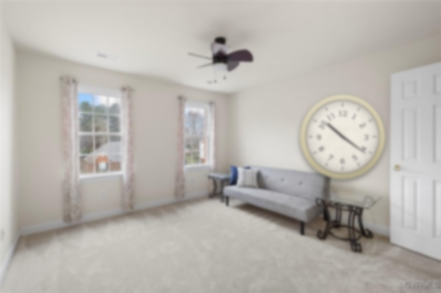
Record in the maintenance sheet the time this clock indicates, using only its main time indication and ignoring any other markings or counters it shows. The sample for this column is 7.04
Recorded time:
10.21
